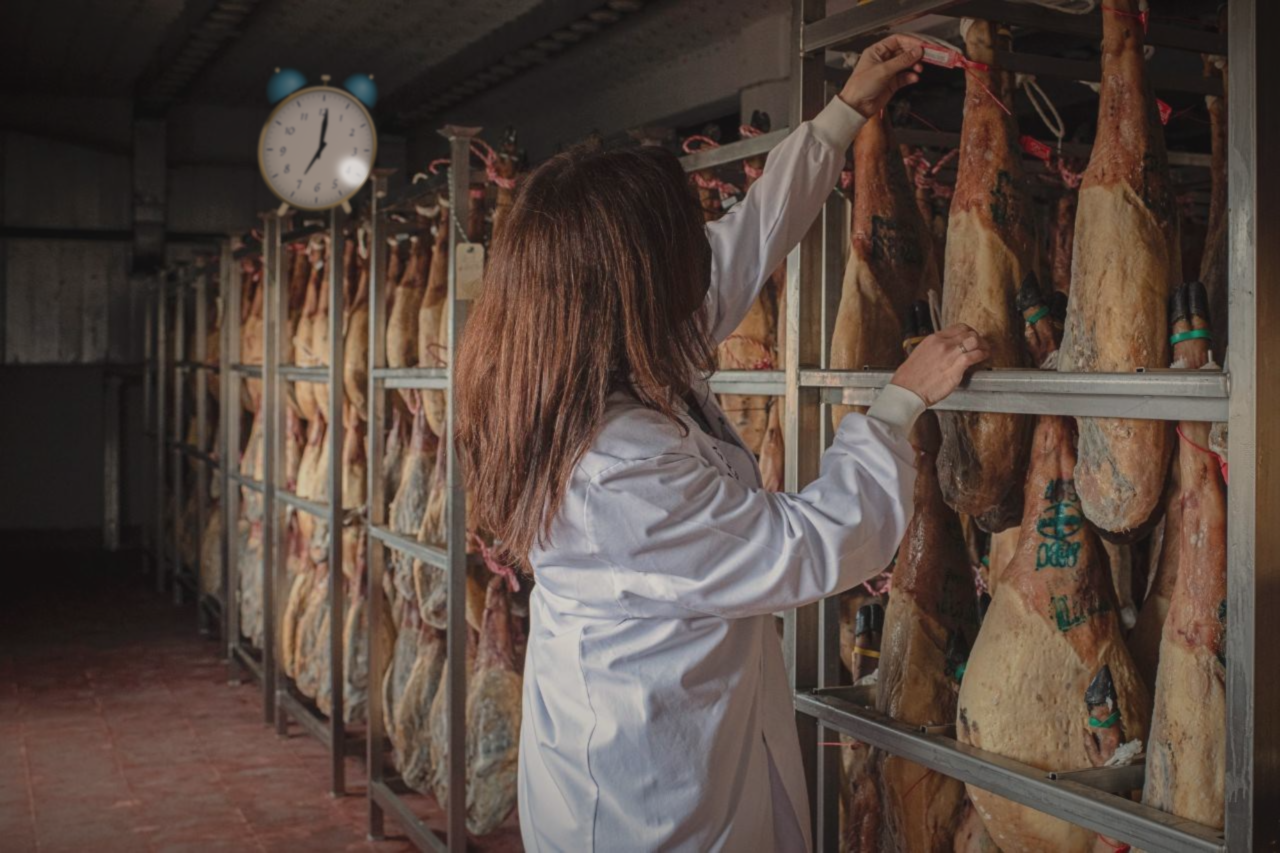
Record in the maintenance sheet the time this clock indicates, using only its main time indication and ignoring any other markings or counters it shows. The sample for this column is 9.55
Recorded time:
7.01
